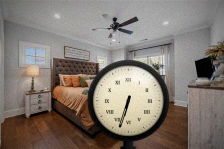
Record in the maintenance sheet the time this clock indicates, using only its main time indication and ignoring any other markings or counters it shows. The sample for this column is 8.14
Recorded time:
6.33
